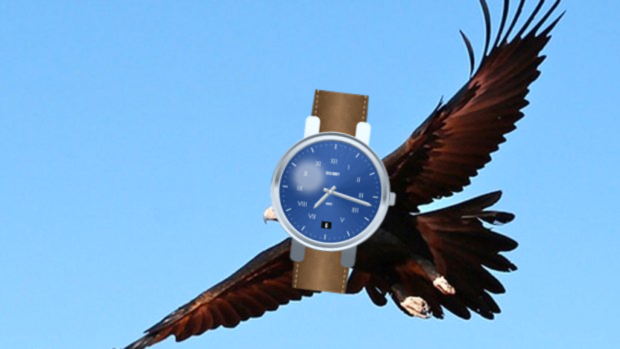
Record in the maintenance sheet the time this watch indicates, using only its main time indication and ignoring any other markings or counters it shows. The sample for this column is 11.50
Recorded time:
7.17
